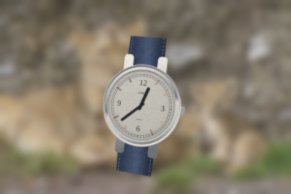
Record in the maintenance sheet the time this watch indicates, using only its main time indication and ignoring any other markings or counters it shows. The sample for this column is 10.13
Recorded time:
12.38
